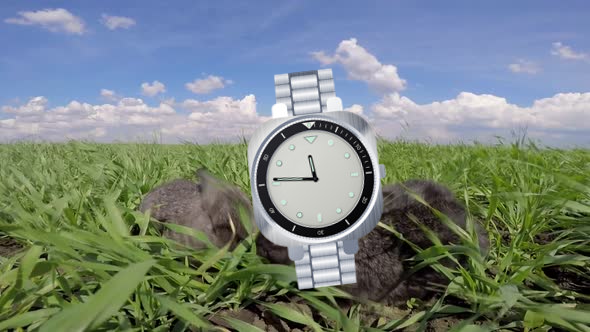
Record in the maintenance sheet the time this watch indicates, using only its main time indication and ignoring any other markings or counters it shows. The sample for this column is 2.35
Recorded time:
11.46
